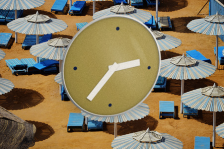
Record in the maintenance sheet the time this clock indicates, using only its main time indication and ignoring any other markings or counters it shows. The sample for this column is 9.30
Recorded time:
2.36
